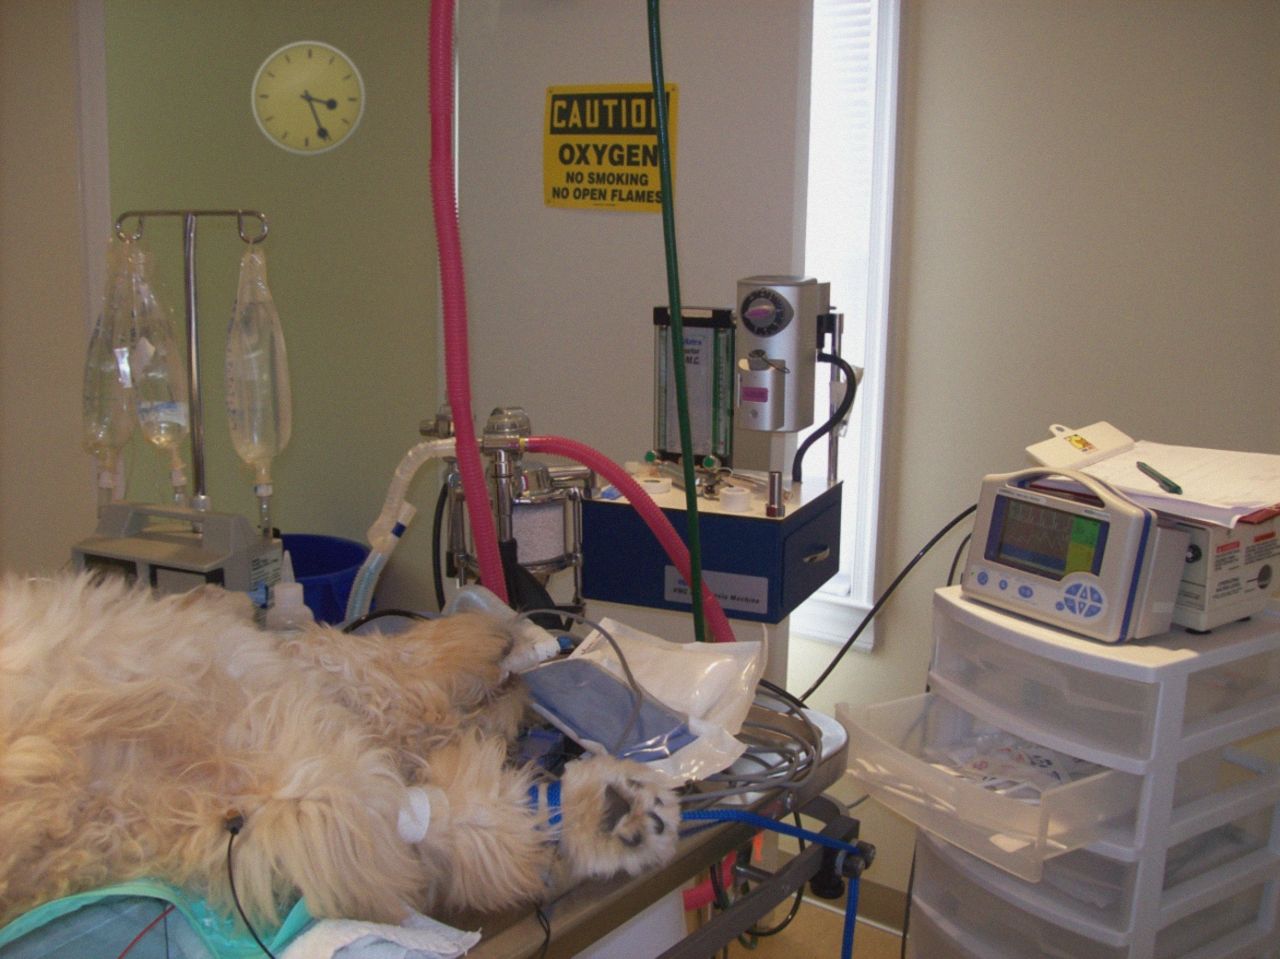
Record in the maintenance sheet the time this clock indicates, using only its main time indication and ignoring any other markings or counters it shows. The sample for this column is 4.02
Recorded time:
3.26
